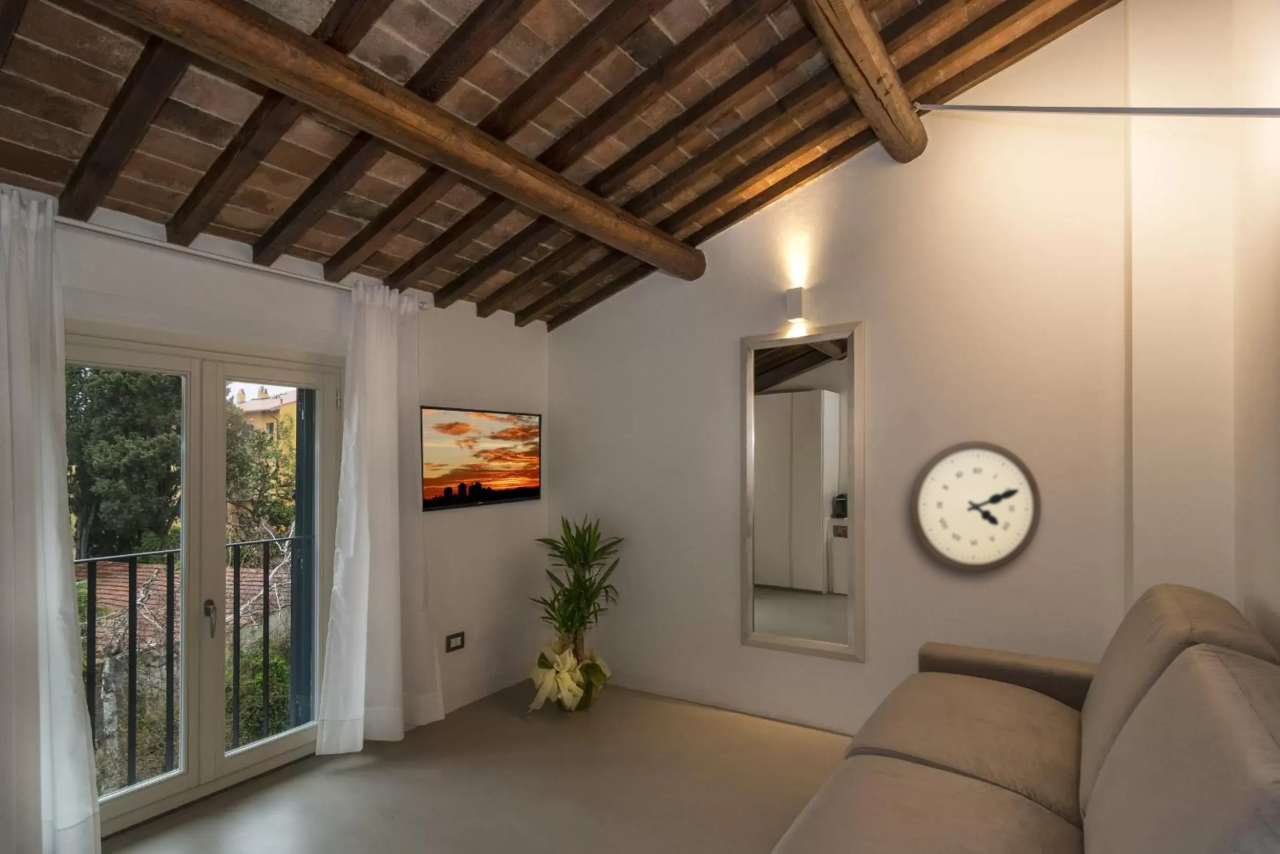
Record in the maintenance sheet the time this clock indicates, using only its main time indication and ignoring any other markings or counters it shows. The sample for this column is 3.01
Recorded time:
4.11
